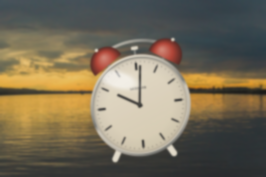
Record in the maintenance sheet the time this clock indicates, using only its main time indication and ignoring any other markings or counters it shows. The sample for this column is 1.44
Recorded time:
10.01
